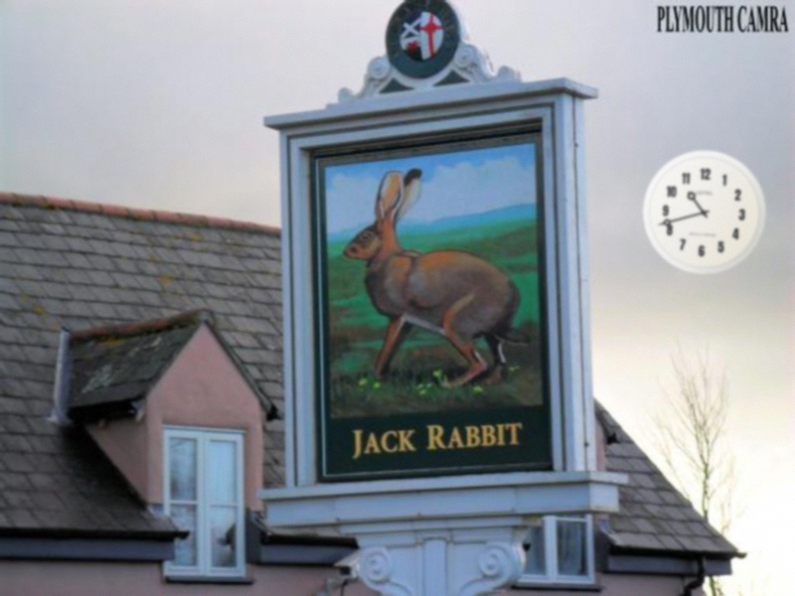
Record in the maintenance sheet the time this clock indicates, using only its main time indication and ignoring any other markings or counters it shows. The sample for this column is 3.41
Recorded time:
10.42
